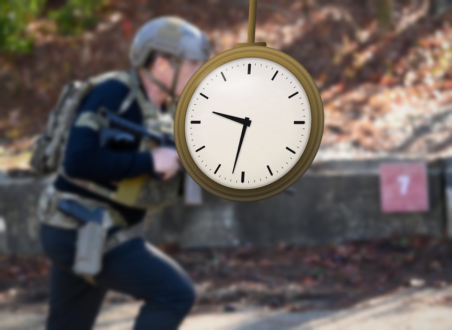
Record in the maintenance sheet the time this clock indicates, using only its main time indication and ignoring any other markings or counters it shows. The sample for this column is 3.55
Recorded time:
9.32
